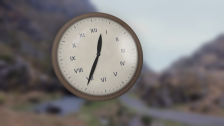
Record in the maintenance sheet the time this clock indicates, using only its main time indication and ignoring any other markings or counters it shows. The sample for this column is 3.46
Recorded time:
12.35
